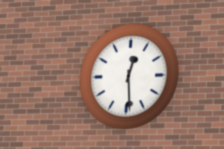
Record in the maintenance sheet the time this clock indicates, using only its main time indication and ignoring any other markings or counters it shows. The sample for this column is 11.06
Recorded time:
12.29
